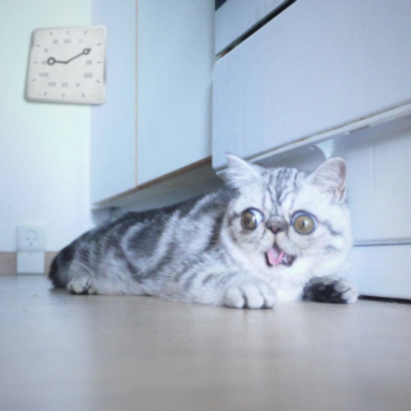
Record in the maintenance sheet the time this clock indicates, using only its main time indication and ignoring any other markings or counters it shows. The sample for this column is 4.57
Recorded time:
9.10
